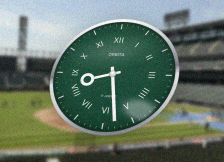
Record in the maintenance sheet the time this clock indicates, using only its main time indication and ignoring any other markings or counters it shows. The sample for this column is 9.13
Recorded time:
8.28
